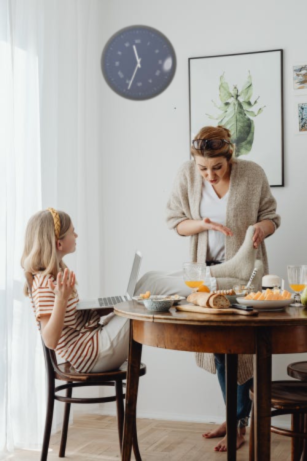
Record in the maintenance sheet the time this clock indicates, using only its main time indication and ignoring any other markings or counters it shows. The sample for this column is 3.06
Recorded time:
11.34
